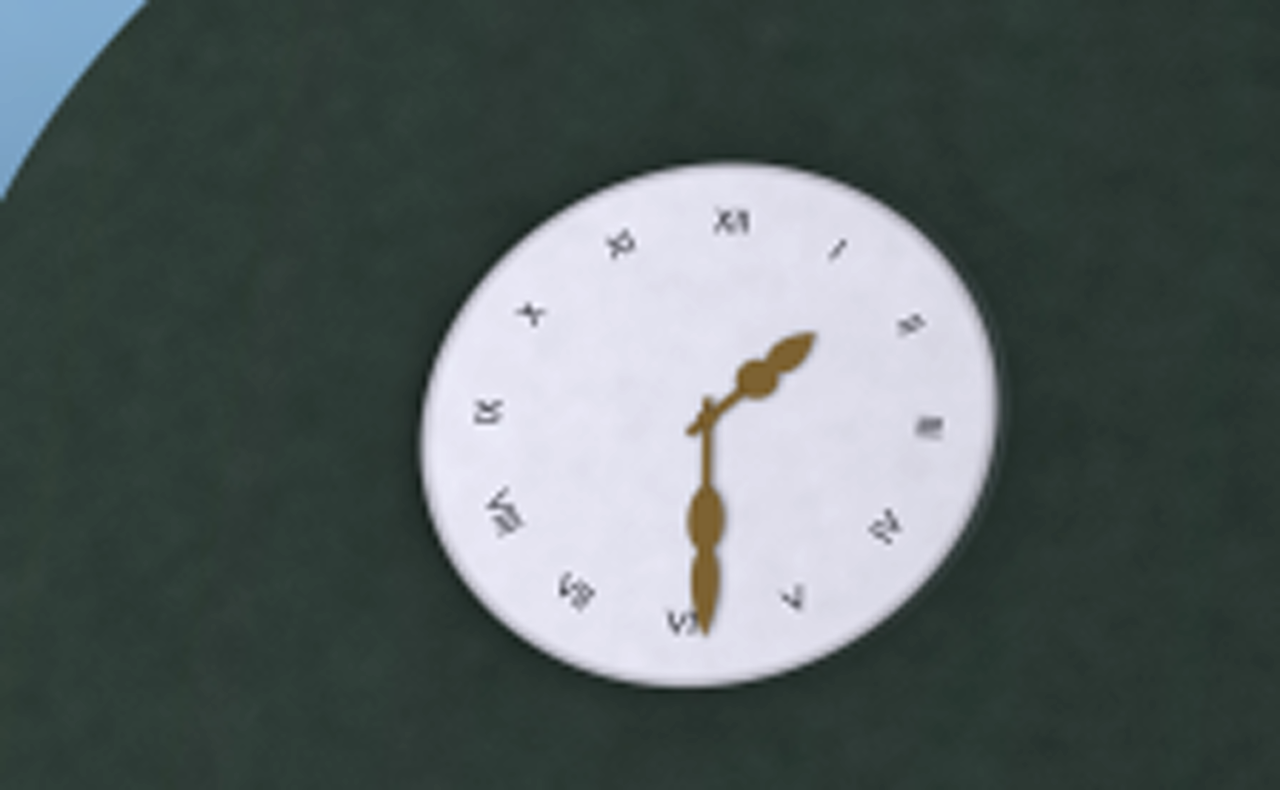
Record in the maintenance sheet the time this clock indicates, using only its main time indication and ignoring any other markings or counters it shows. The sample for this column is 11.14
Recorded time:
1.29
